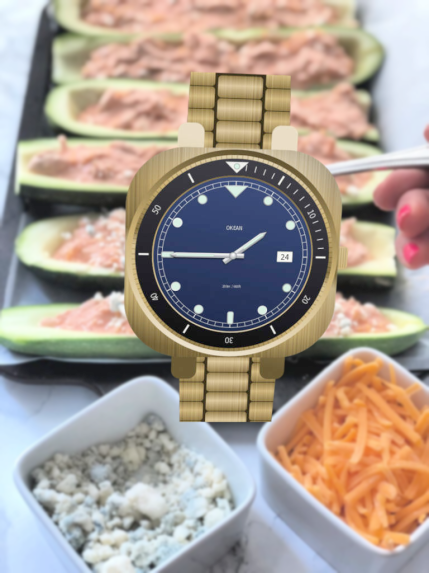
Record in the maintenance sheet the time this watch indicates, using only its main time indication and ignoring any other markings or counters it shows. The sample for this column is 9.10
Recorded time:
1.45
